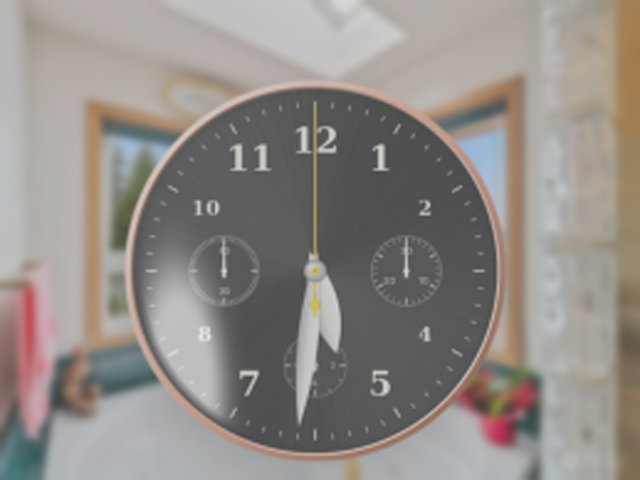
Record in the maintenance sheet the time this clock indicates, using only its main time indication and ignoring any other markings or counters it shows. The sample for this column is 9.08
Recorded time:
5.31
